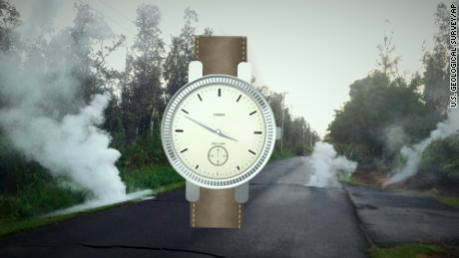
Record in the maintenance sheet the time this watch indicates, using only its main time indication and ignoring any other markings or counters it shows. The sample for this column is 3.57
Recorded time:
3.49
